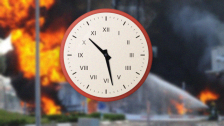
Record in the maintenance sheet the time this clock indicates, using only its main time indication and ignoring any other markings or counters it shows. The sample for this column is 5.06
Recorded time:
10.28
